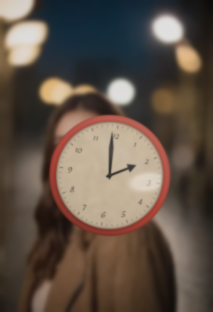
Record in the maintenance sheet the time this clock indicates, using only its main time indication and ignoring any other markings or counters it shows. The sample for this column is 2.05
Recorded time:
1.59
